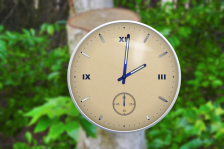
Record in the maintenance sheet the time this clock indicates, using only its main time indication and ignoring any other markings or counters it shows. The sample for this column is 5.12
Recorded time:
2.01
